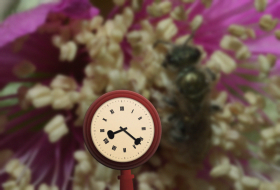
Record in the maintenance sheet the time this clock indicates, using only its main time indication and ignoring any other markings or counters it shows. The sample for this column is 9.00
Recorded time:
8.22
